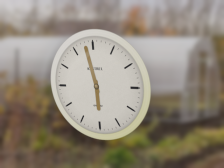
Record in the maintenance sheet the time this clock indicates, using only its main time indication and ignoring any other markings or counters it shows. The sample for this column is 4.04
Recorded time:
5.58
